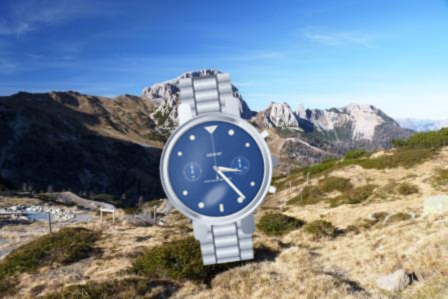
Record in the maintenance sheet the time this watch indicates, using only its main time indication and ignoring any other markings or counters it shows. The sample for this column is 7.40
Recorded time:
3.24
